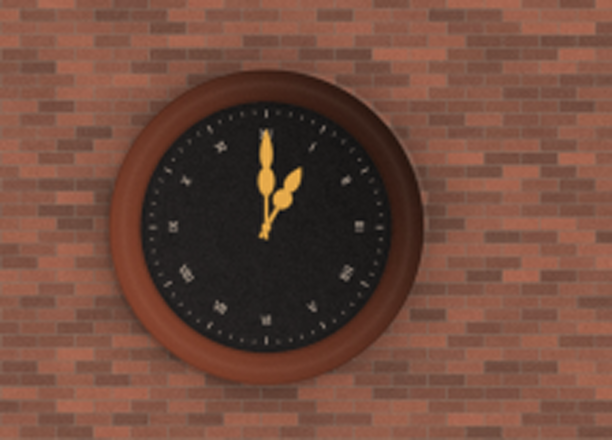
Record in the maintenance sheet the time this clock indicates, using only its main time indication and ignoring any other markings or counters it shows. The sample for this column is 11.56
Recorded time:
1.00
